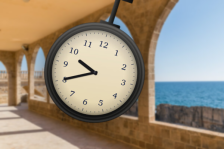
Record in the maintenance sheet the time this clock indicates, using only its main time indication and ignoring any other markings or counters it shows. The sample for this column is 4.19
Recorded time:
9.40
